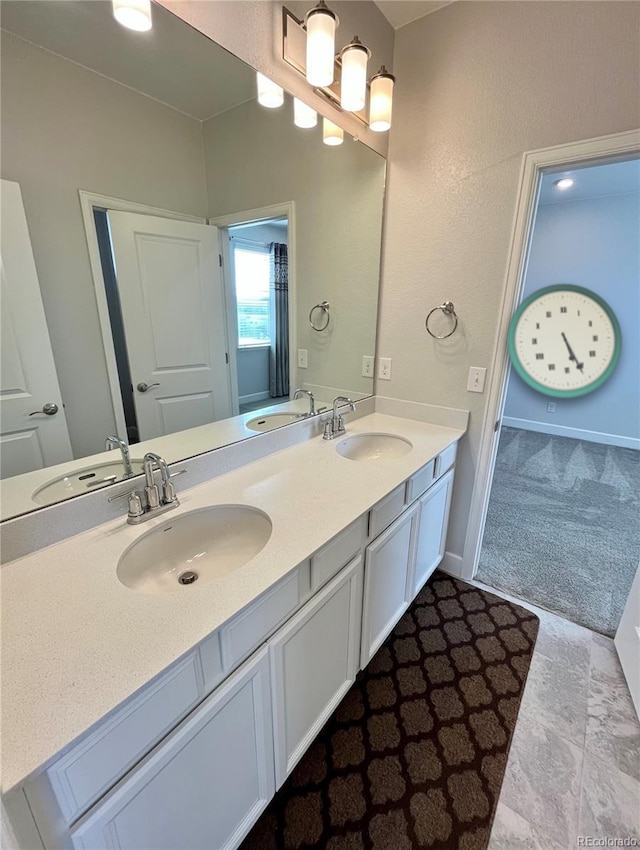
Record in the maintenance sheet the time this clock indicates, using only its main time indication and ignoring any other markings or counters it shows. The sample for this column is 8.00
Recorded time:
5.26
